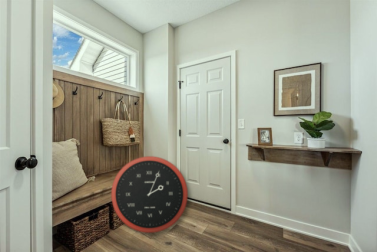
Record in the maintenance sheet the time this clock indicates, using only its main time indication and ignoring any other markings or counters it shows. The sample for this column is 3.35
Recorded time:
2.04
